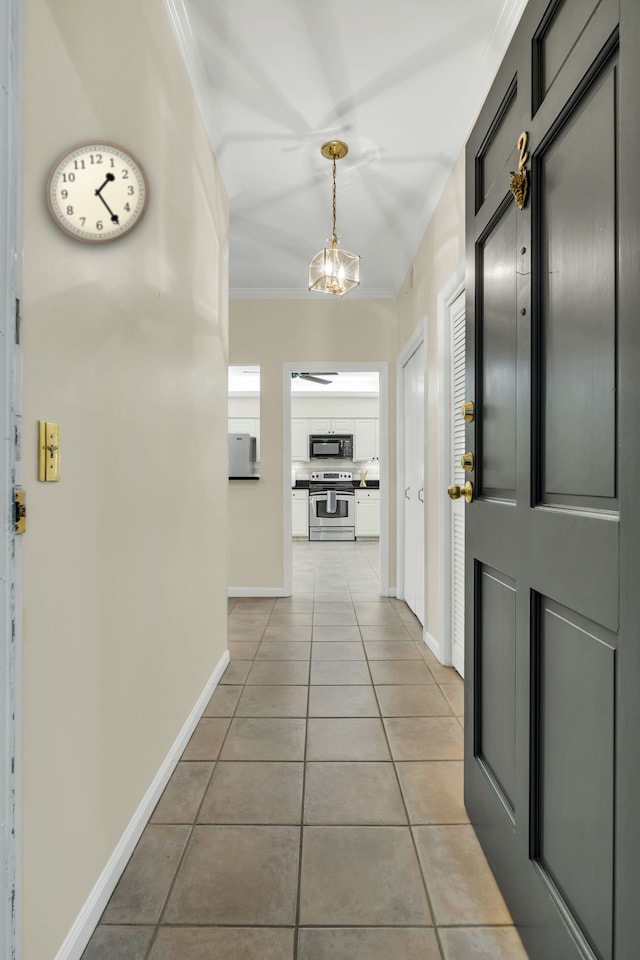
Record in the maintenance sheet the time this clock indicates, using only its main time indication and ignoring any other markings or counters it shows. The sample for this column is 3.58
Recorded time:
1.25
